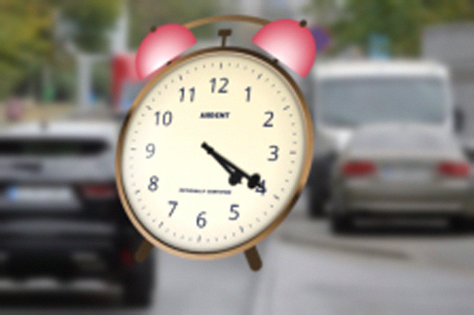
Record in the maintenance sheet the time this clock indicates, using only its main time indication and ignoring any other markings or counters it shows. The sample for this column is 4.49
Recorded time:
4.20
